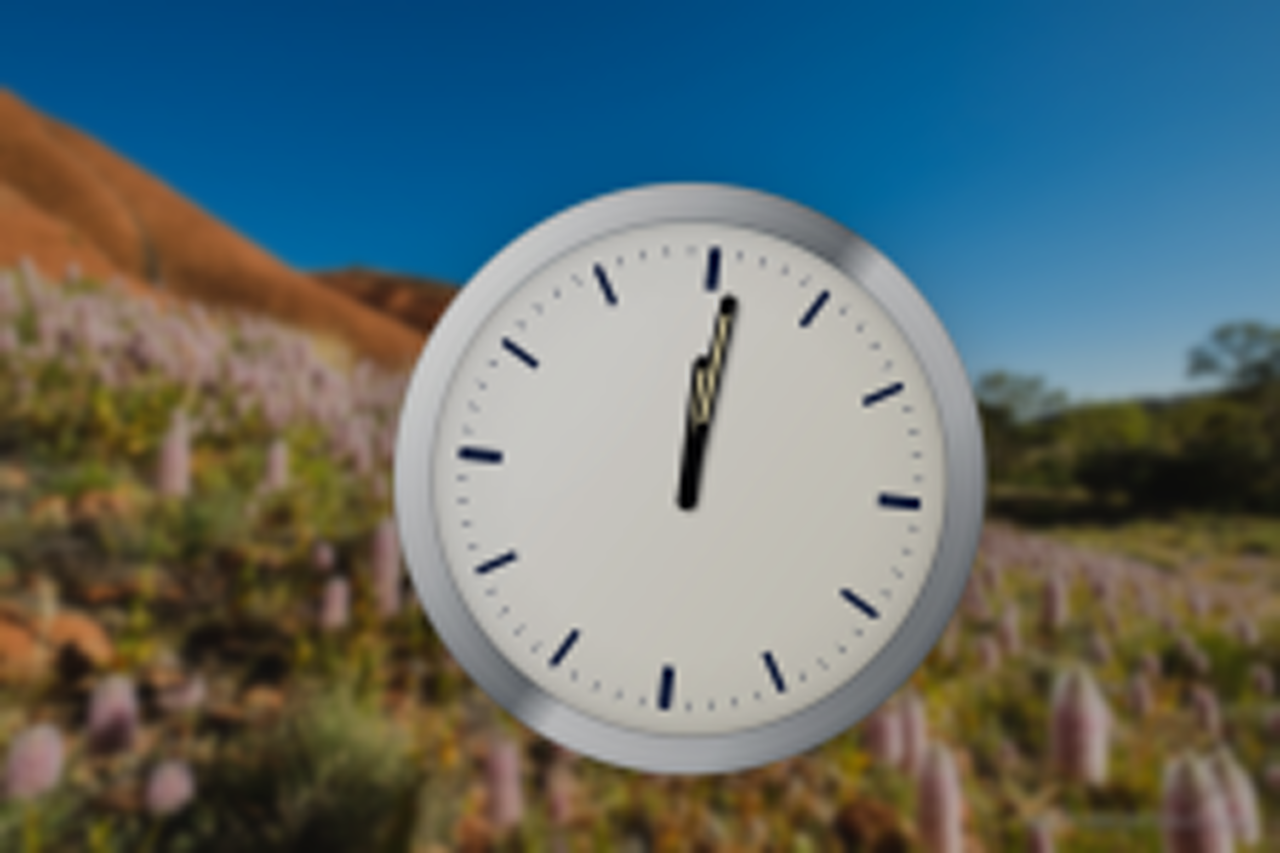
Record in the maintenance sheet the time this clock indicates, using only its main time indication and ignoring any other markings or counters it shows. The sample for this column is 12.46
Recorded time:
12.01
